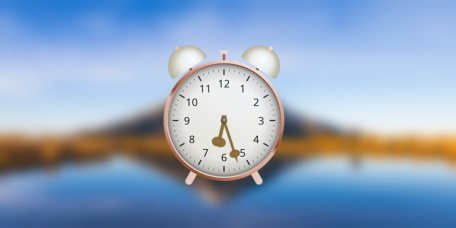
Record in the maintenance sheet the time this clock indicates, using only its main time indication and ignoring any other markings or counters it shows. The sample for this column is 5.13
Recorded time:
6.27
